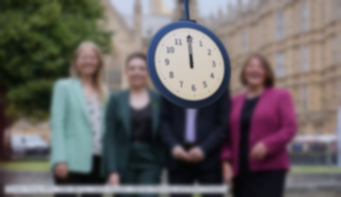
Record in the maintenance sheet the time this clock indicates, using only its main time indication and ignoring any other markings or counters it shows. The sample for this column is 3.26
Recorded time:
12.00
